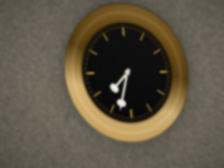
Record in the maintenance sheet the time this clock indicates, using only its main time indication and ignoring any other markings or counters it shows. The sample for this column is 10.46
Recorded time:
7.33
